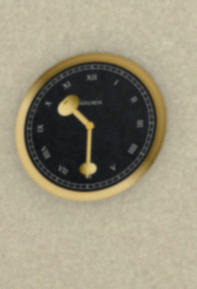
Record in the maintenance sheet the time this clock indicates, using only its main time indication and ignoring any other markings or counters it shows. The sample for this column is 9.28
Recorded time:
10.30
